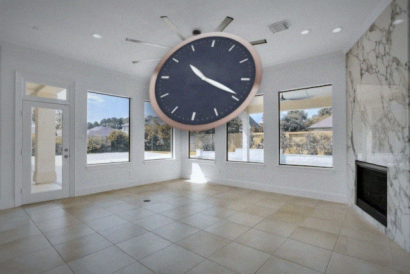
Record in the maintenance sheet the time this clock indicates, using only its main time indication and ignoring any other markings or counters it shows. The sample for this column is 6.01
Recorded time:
10.19
